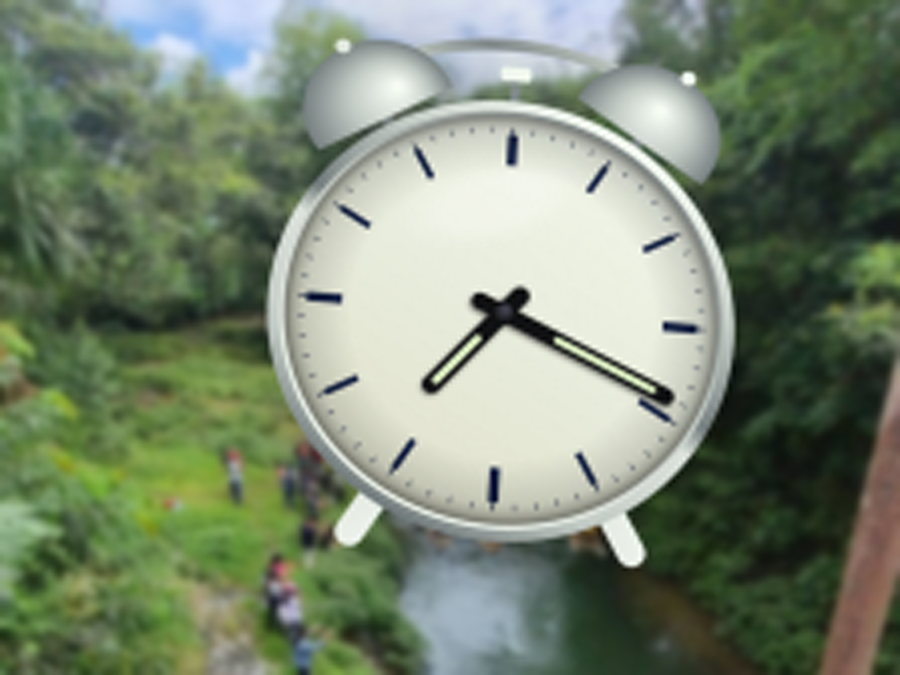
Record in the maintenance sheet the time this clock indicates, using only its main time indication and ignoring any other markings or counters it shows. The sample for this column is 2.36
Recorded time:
7.19
